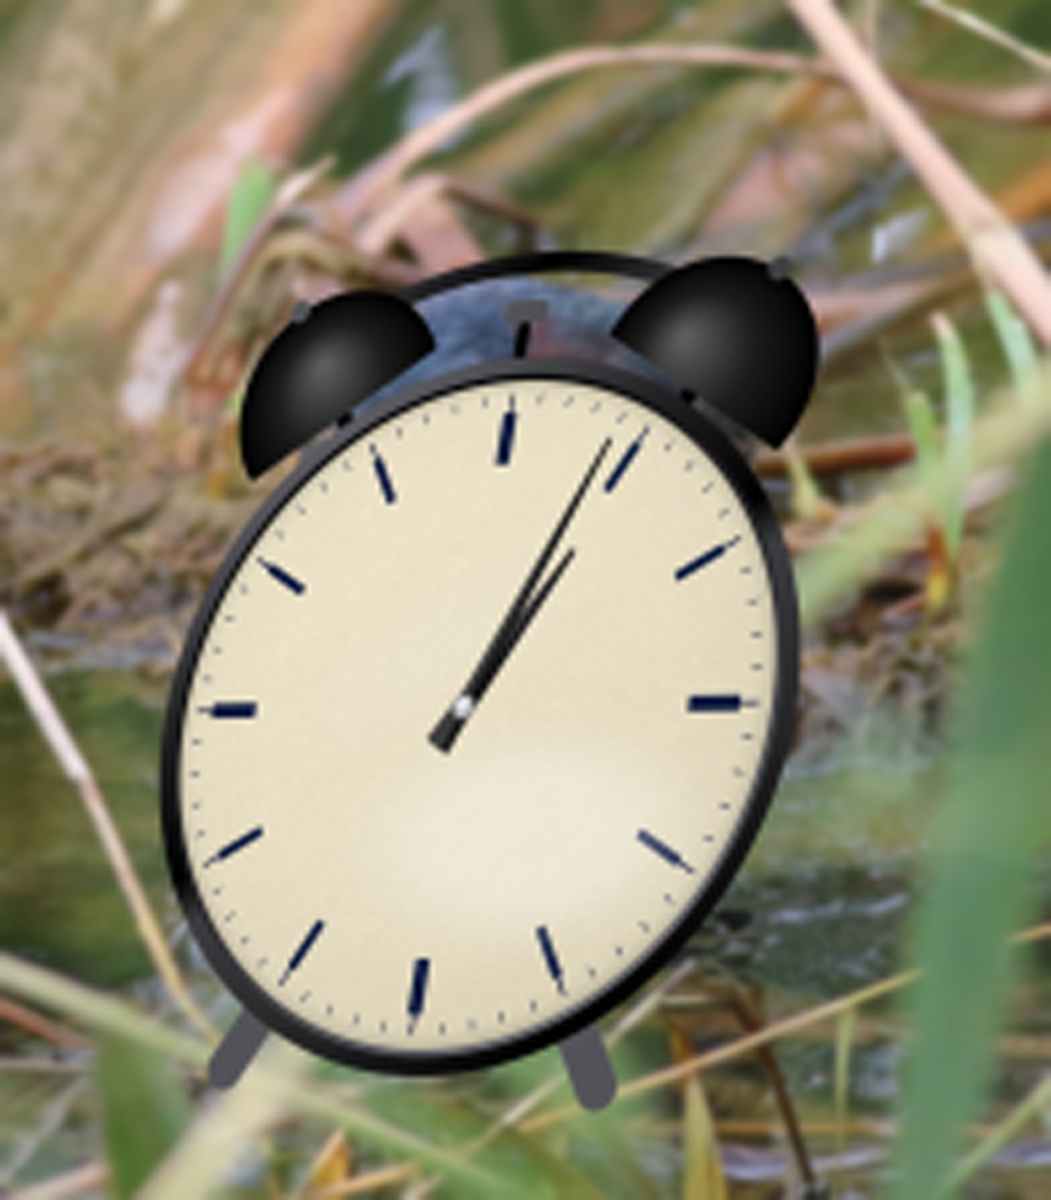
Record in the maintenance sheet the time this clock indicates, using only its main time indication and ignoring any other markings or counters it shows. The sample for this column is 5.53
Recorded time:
1.04
